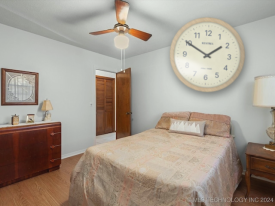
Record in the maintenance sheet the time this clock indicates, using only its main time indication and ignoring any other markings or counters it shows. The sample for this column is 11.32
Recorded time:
1.50
